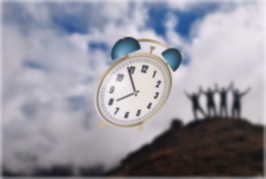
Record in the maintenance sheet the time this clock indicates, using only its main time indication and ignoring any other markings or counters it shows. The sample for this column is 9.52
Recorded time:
7.54
